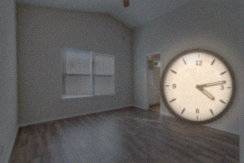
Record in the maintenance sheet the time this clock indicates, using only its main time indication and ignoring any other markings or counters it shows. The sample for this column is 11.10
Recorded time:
4.13
